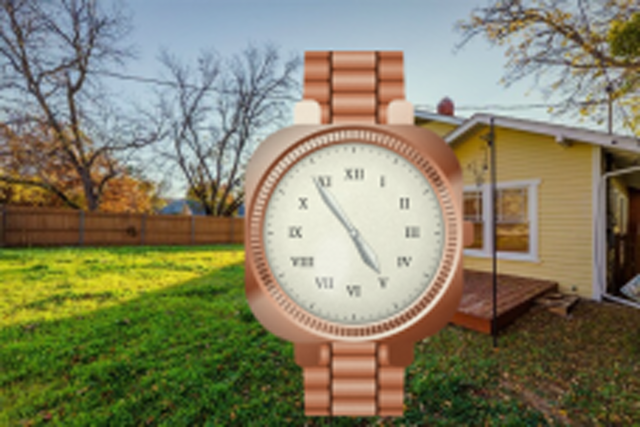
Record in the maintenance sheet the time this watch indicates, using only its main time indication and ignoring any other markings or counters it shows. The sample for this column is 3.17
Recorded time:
4.54
